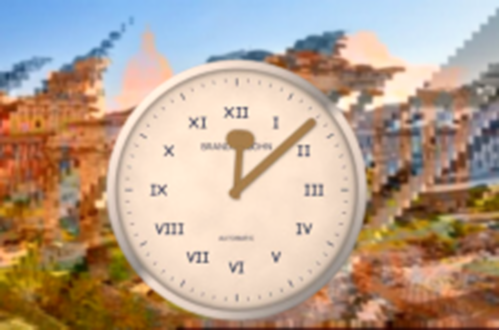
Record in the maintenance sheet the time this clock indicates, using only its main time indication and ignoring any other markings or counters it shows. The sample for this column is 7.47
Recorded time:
12.08
